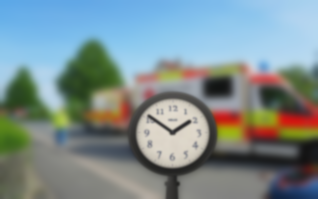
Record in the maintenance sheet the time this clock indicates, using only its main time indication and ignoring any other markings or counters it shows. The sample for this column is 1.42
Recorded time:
1.51
